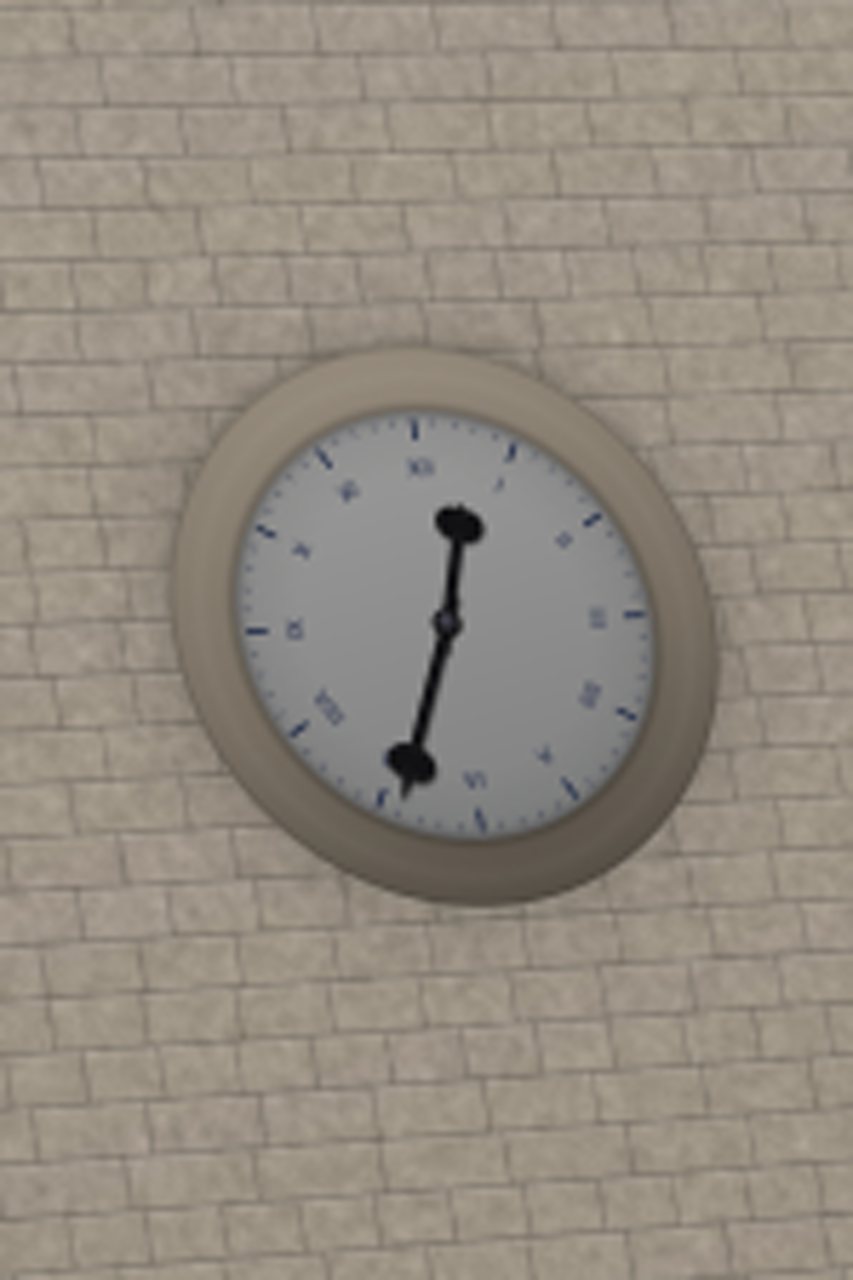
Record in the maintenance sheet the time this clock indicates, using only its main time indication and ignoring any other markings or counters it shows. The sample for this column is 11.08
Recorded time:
12.34
